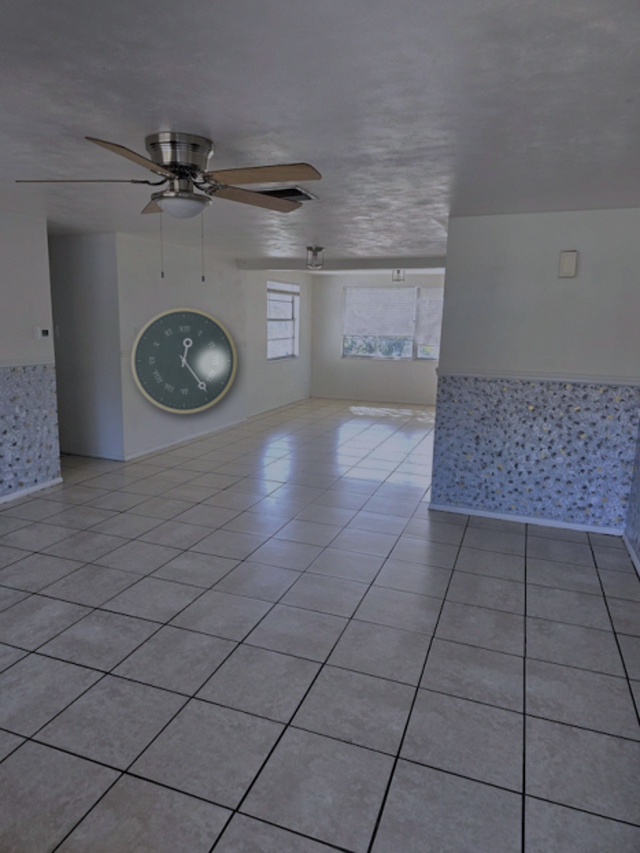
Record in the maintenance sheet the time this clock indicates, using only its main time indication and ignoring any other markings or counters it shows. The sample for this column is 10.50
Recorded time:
12.24
